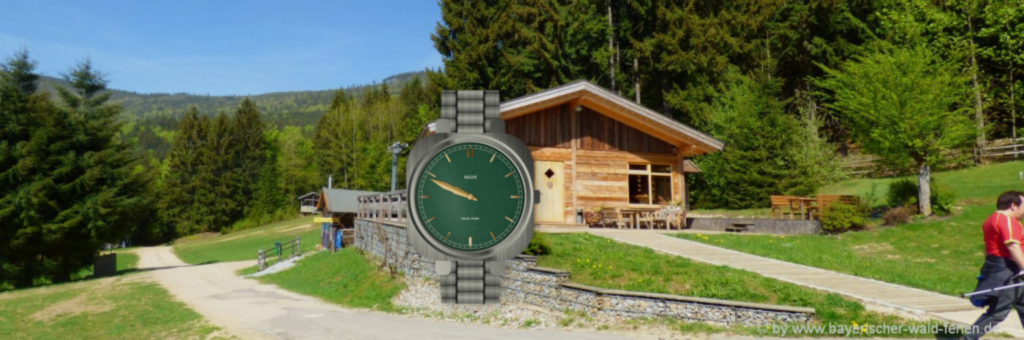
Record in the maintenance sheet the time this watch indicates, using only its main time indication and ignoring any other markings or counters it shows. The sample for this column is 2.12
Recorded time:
9.49
